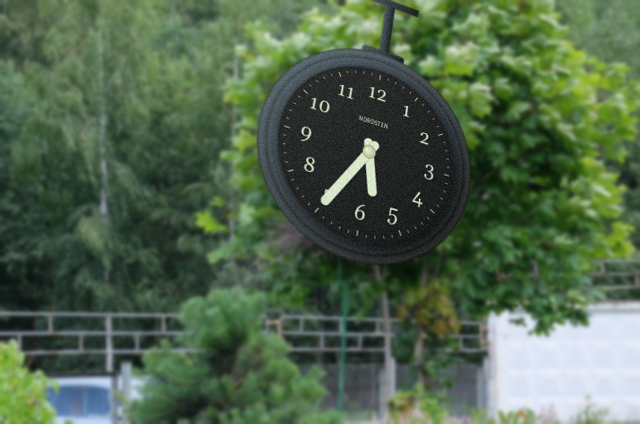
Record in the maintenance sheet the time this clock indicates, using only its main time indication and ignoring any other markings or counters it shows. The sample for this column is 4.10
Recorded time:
5.35
